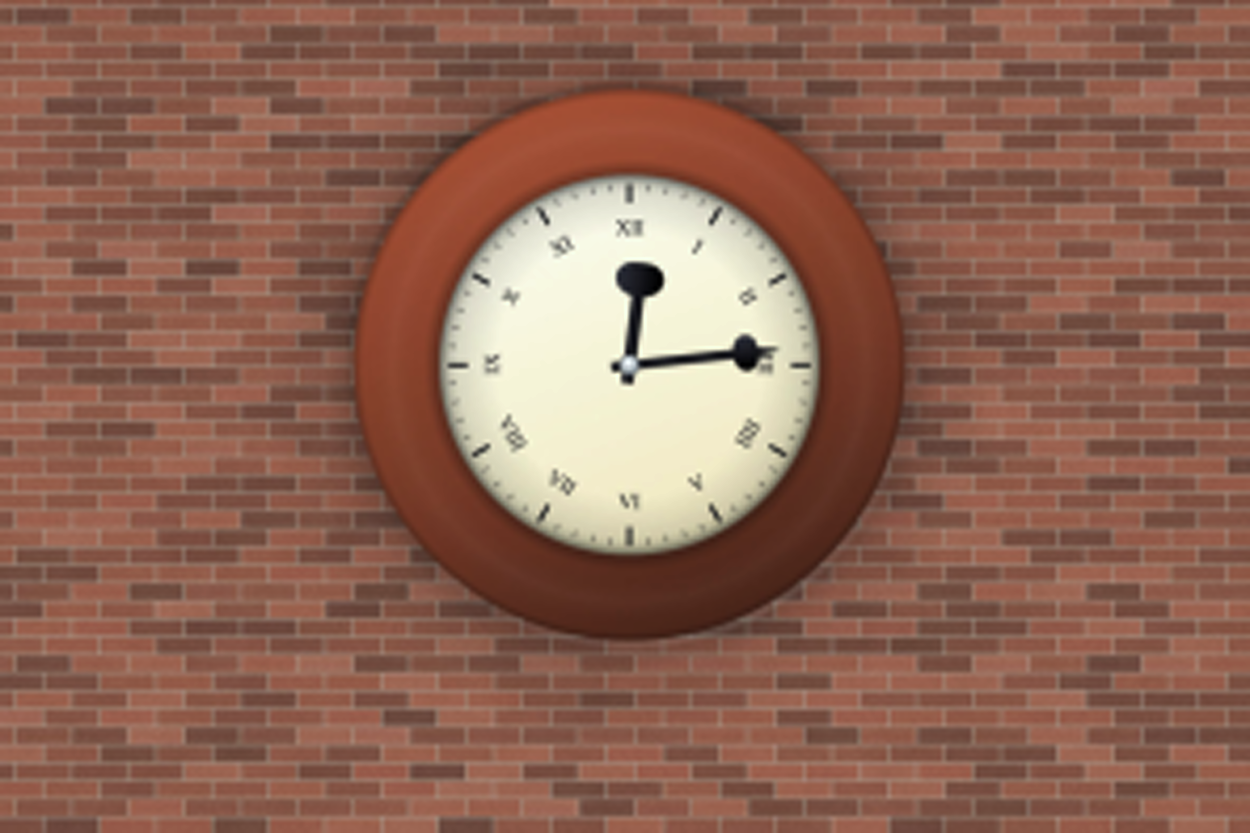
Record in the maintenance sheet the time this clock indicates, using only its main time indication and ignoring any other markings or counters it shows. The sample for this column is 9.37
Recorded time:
12.14
